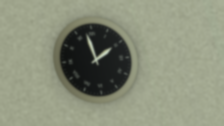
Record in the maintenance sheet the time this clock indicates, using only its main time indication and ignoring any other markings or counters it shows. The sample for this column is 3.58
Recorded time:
1.58
